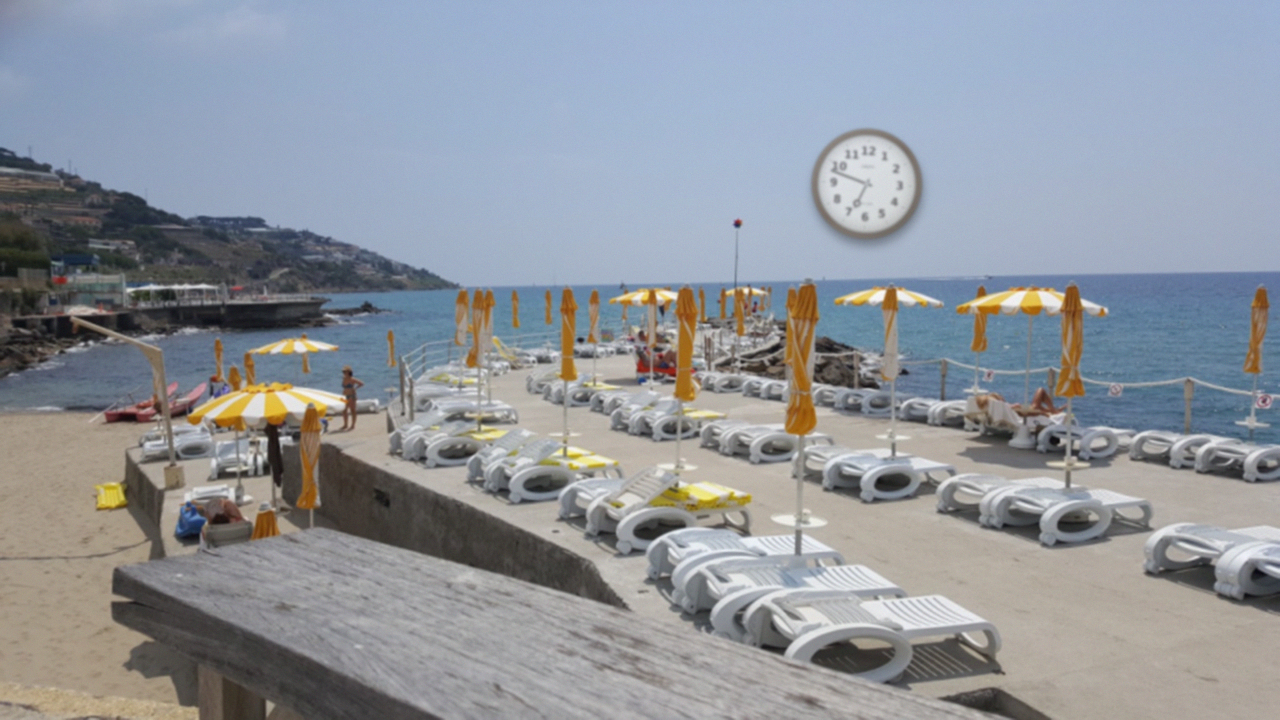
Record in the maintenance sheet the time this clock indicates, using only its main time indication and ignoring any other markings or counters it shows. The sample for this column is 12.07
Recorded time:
6.48
